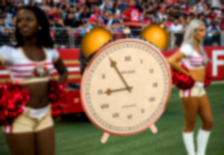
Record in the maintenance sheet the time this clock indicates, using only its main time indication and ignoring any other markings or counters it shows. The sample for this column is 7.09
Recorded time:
8.55
